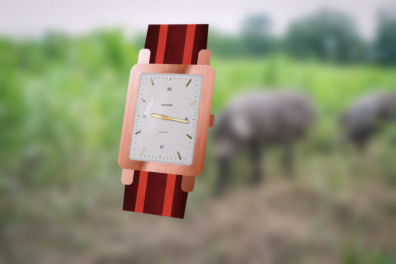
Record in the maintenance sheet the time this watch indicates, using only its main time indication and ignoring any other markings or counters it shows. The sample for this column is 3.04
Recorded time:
9.16
